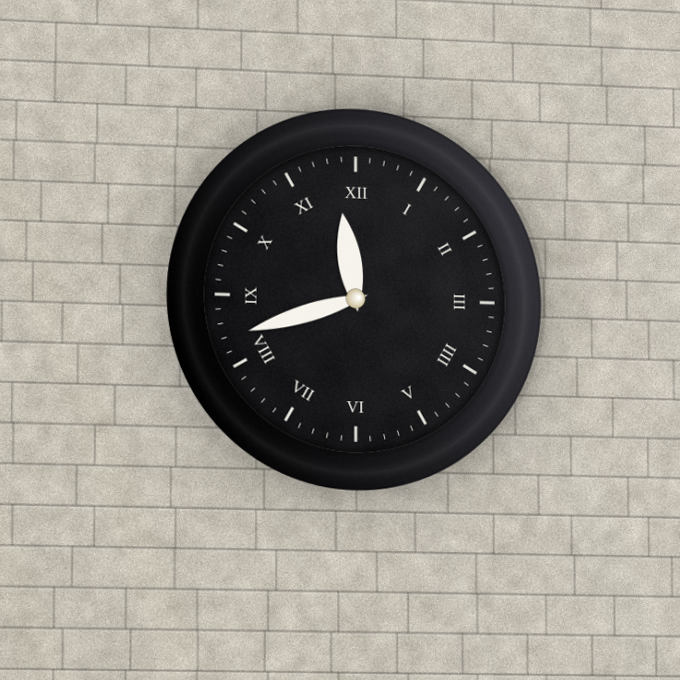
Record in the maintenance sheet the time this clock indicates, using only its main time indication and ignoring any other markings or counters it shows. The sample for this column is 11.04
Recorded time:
11.42
